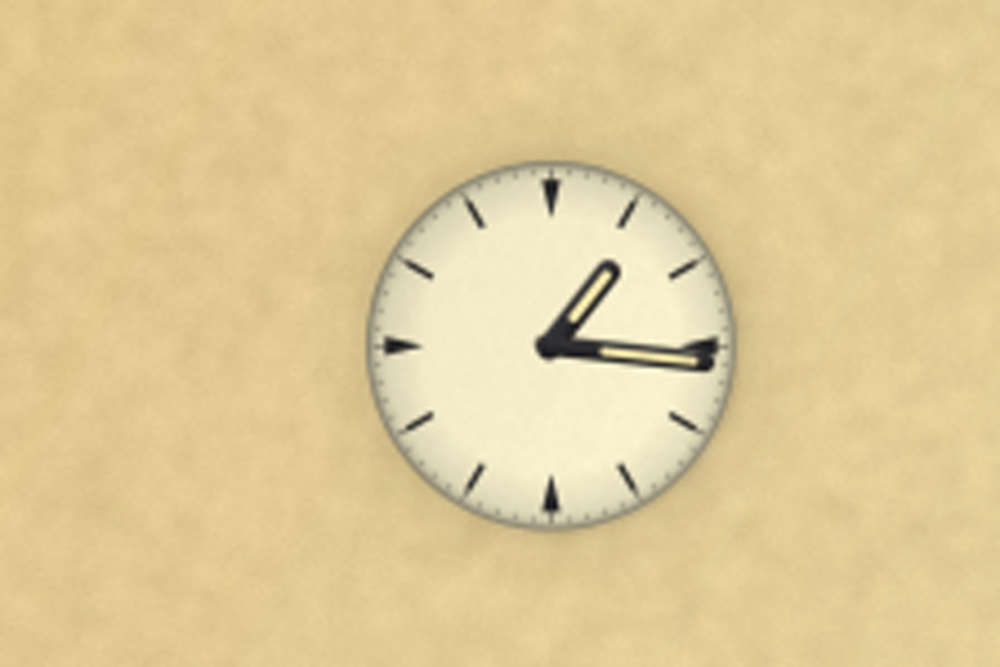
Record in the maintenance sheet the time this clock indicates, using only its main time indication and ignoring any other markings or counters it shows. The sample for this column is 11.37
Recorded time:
1.16
